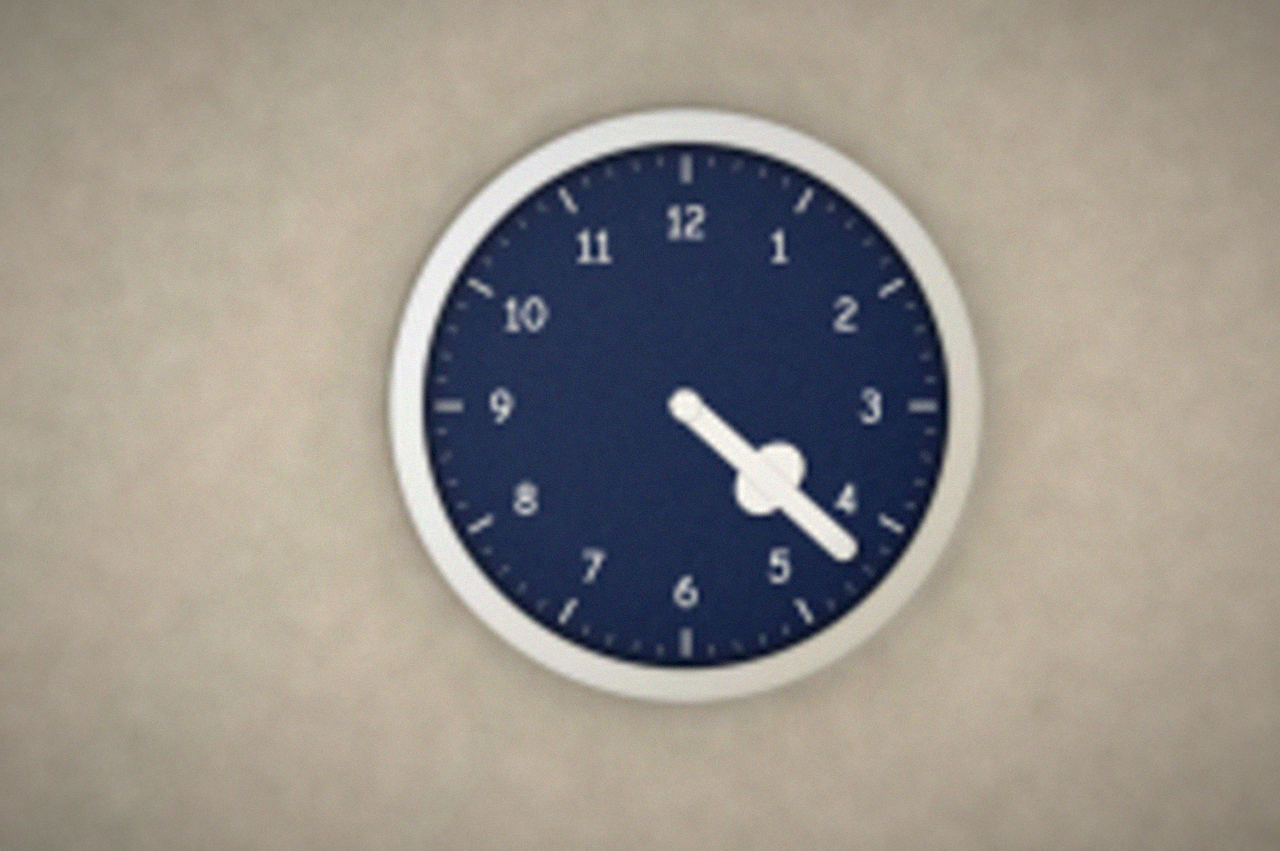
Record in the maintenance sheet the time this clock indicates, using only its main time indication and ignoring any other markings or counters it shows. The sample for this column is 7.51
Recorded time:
4.22
